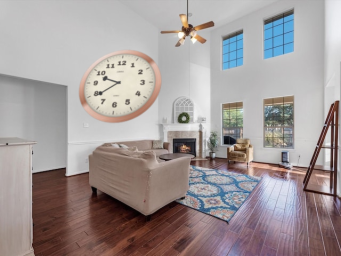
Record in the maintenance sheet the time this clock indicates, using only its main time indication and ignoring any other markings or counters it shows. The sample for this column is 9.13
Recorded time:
9.39
